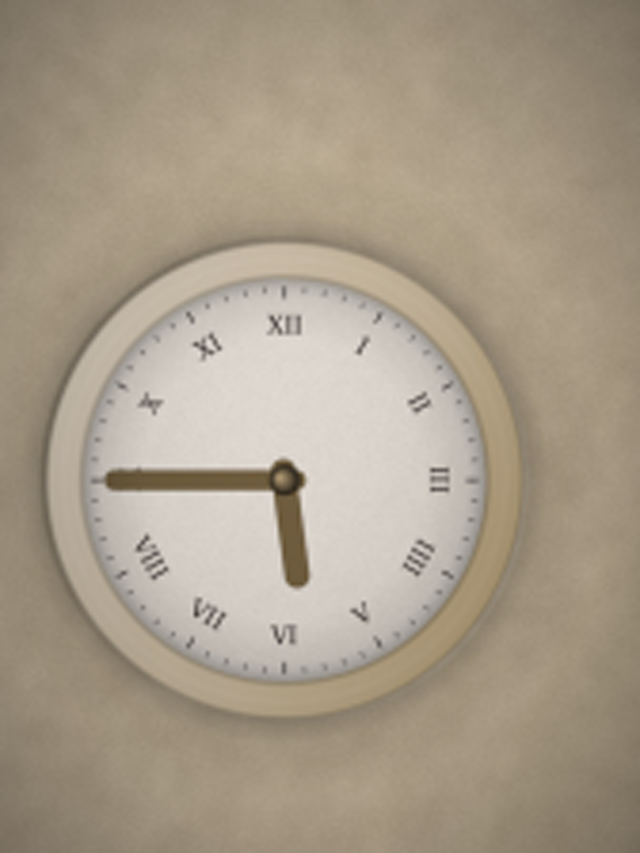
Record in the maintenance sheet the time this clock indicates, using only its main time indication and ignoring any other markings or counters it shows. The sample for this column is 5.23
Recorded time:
5.45
